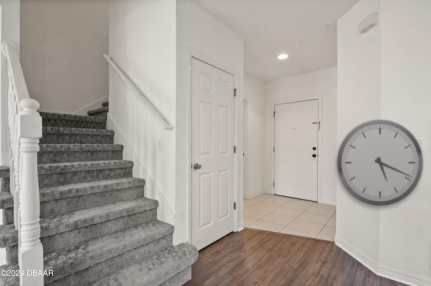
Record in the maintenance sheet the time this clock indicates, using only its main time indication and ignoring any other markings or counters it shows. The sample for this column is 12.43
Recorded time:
5.19
